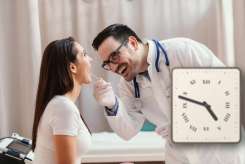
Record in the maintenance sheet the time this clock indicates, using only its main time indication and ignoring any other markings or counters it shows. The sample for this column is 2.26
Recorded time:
4.48
